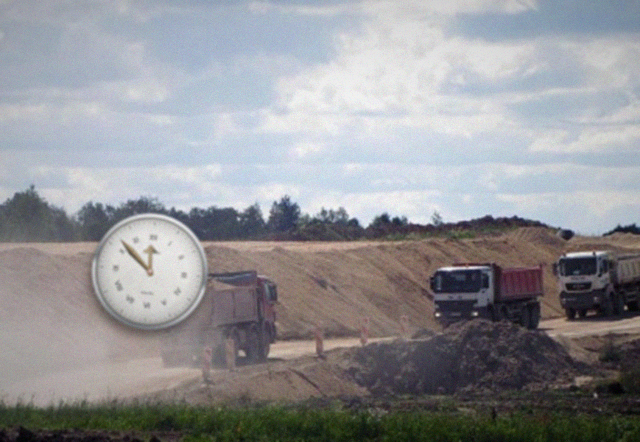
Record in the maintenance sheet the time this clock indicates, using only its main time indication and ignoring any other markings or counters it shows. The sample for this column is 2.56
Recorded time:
11.52
